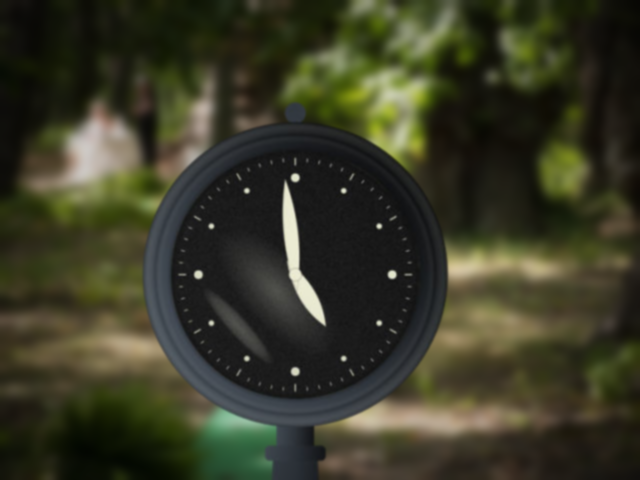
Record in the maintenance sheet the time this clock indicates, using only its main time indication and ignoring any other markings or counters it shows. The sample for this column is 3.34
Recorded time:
4.59
